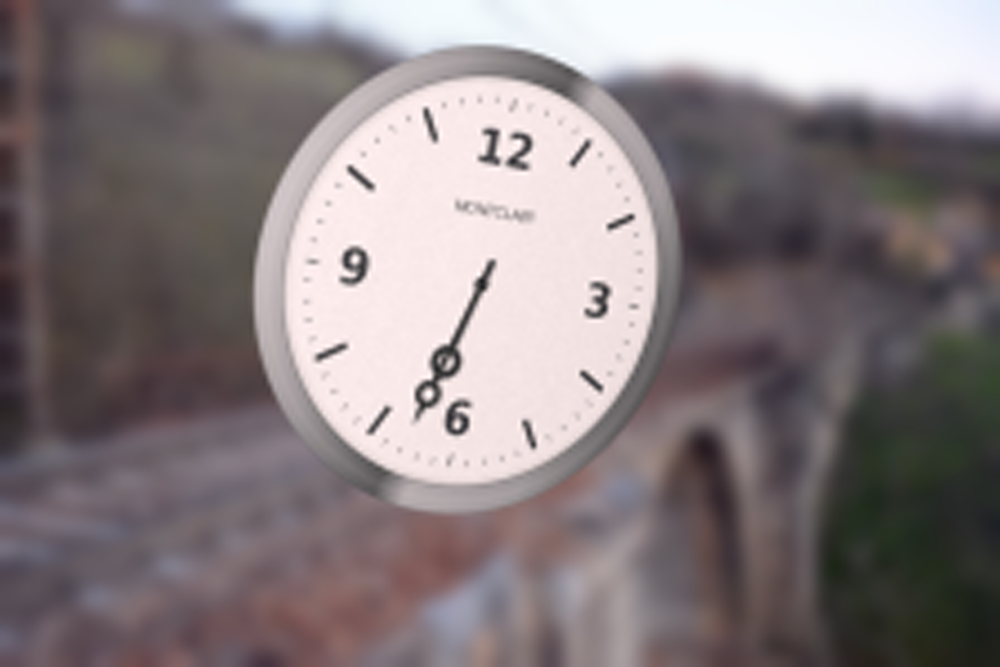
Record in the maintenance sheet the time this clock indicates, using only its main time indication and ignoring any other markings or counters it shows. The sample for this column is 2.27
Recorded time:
6.33
